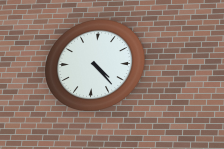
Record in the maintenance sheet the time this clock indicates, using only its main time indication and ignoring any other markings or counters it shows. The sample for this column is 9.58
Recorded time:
4.23
